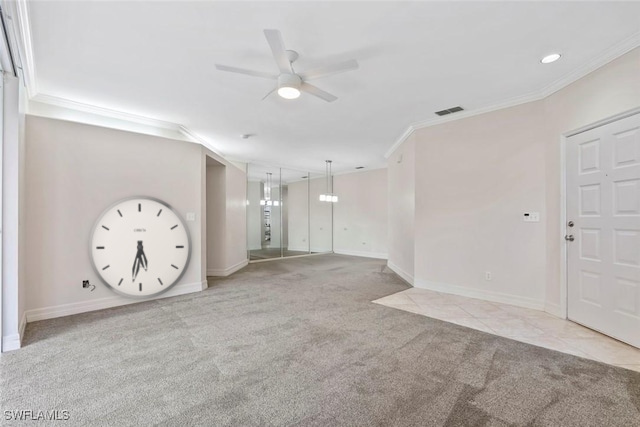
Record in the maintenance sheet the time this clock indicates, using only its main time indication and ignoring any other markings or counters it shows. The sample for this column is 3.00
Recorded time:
5.32
